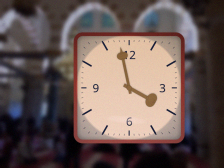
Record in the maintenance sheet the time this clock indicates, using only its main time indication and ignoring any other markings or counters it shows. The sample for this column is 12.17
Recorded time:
3.58
